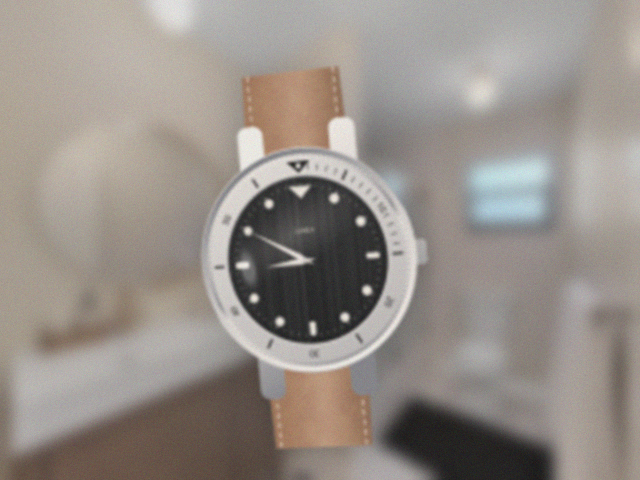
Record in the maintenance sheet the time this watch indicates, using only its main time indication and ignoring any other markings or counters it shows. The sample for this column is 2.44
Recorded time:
8.50
